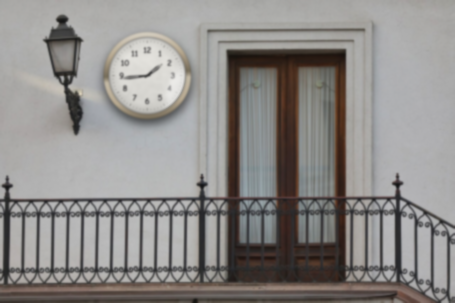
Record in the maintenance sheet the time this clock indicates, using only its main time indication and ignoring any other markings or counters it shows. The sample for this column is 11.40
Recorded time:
1.44
